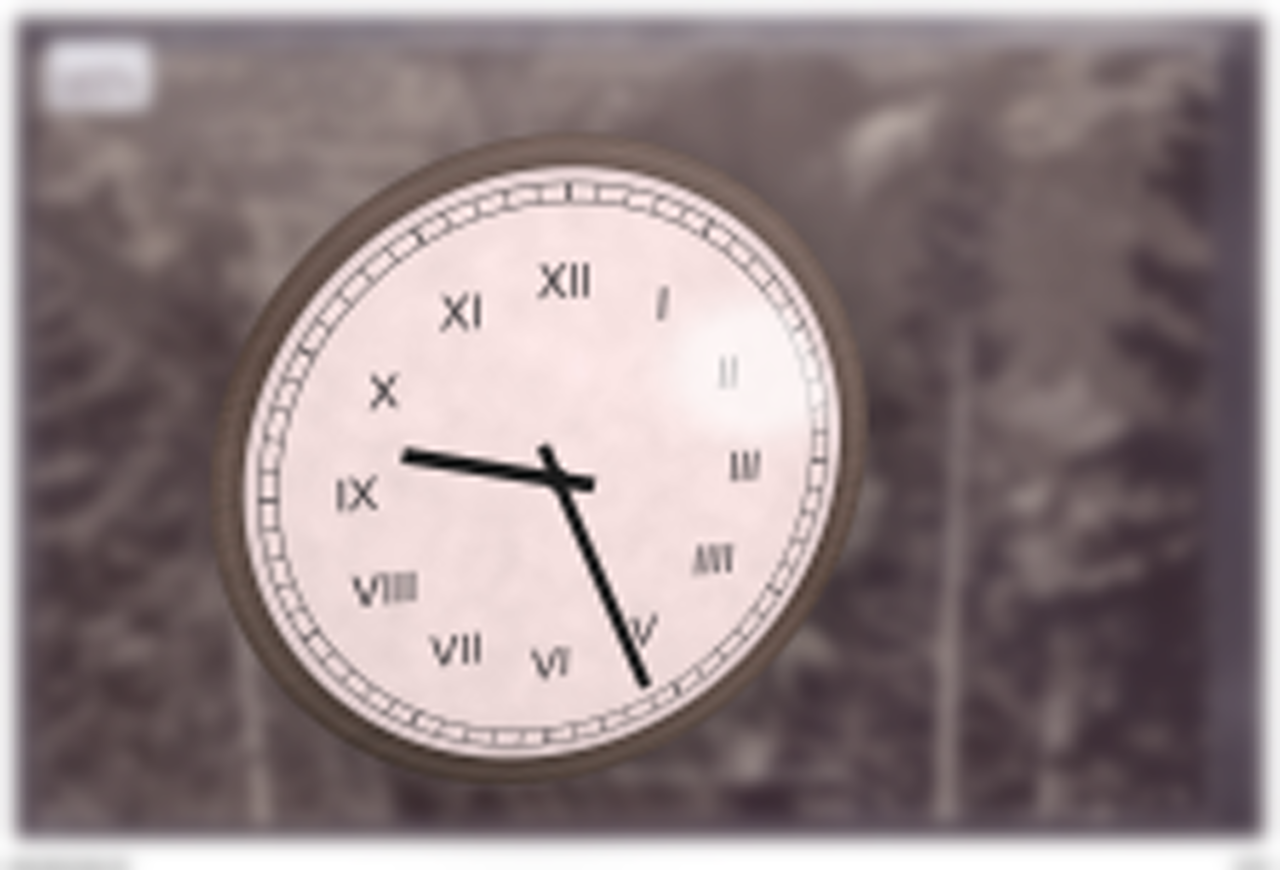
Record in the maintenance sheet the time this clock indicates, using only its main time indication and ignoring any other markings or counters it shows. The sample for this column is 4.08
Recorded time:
9.26
